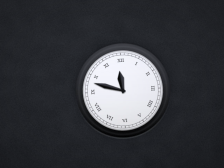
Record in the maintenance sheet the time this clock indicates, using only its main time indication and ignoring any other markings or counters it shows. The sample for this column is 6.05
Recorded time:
11.48
